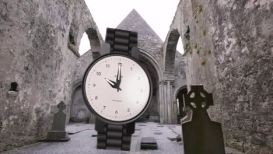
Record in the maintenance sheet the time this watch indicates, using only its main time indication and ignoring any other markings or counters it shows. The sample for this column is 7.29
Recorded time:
10.00
